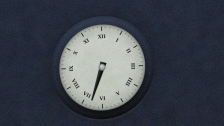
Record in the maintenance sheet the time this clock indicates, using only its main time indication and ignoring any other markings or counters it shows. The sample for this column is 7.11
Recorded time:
6.33
